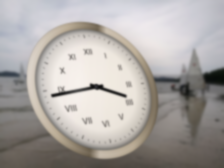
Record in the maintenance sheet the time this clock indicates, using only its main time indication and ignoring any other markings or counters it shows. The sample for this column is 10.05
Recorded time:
3.44
